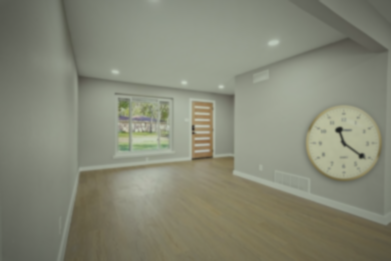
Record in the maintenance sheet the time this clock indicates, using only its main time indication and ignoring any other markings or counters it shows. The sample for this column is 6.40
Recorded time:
11.21
